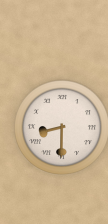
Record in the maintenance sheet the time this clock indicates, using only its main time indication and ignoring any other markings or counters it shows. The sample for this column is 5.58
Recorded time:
8.30
